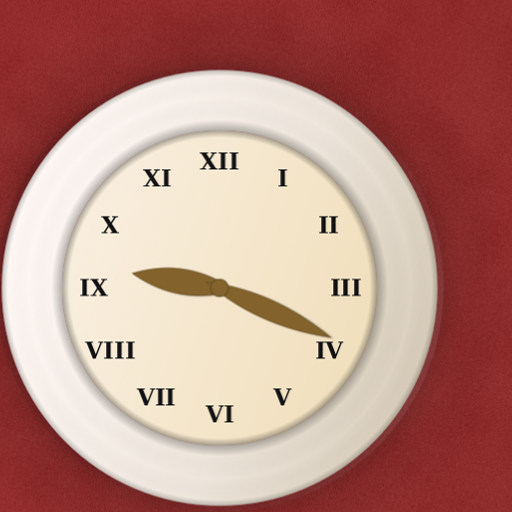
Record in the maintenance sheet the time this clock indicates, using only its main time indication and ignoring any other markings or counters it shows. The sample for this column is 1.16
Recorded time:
9.19
